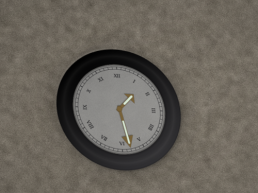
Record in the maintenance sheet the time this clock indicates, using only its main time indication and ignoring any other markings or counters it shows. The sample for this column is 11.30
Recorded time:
1.28
